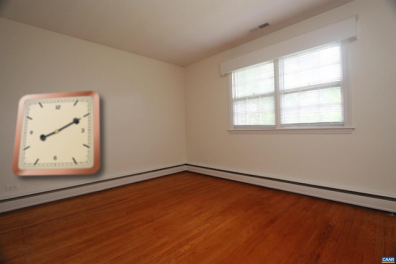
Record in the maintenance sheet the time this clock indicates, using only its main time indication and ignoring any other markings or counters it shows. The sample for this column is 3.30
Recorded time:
8.10
